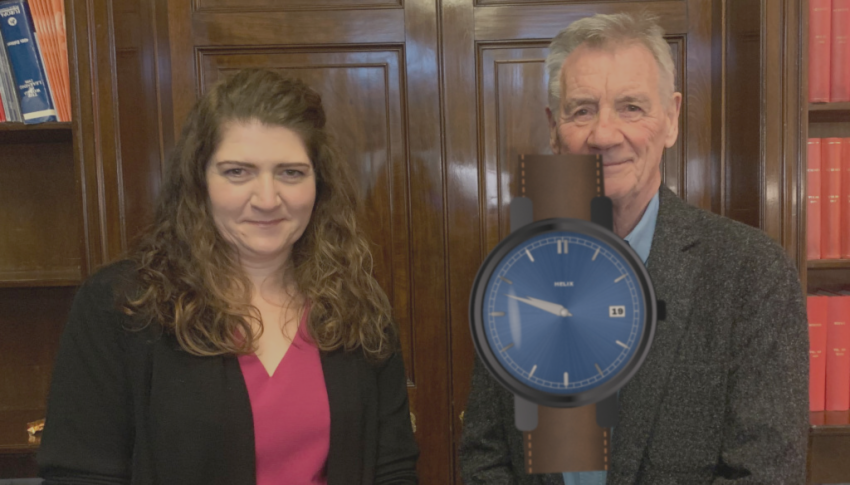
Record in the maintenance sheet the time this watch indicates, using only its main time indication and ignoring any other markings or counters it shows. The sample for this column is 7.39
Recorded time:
9.48
